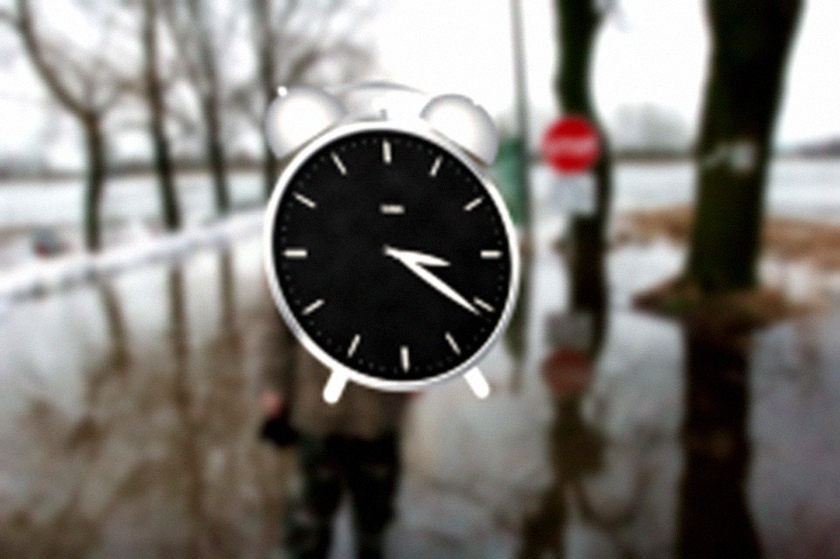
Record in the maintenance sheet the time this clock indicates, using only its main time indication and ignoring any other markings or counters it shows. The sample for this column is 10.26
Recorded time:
3.21
